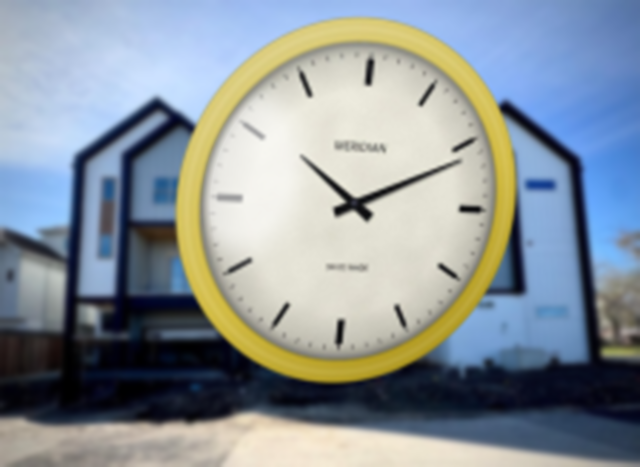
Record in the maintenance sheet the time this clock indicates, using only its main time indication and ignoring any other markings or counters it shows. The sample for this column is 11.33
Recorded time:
10.11
